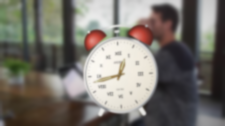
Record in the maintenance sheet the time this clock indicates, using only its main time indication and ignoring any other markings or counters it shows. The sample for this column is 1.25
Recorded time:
12.43
